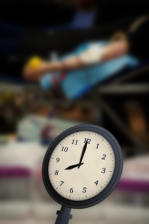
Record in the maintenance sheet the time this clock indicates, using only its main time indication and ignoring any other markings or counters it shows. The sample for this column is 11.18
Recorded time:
8.00
